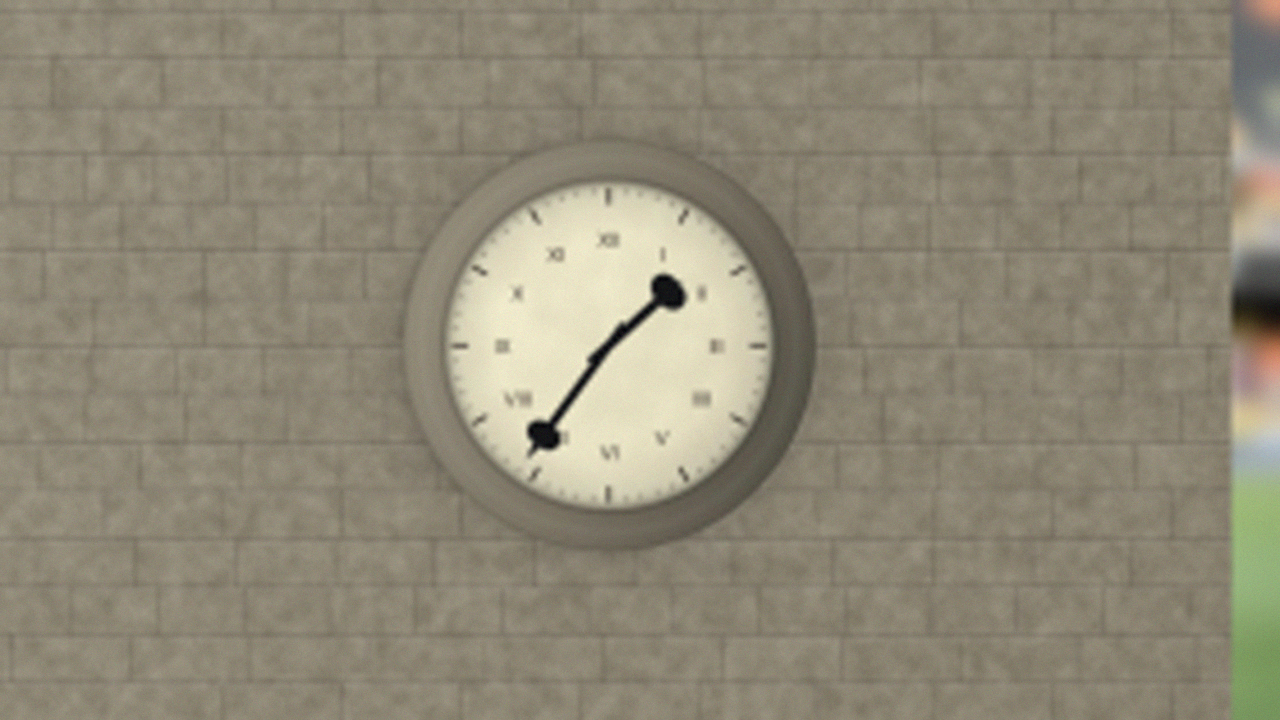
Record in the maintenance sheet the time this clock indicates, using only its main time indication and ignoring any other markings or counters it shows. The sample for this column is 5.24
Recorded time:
1.36
